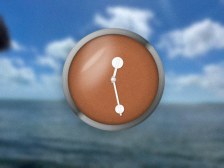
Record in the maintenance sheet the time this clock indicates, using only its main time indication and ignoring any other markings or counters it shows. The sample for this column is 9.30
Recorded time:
12.28
